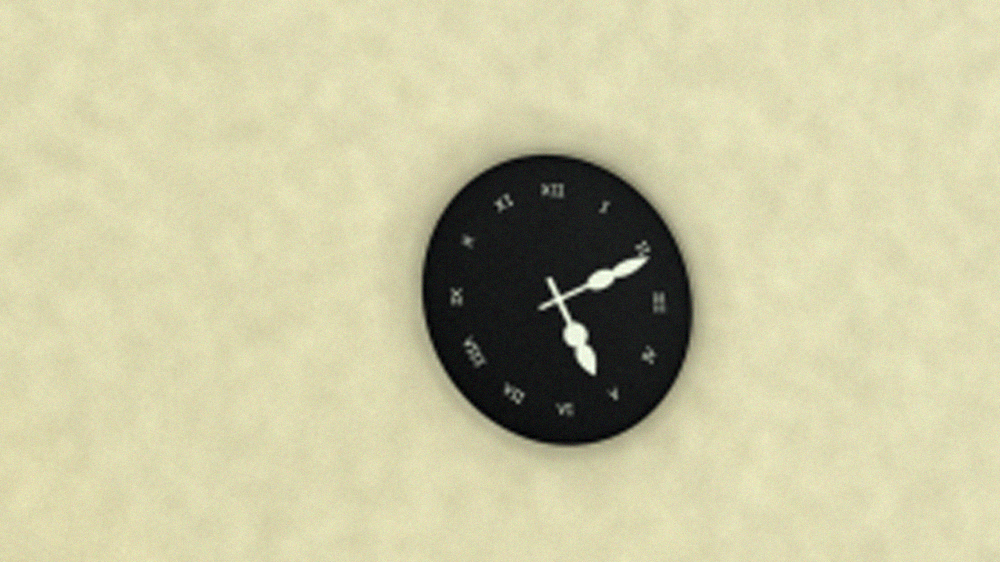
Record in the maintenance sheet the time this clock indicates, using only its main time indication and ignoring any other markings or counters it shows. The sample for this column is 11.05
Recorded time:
5.11
